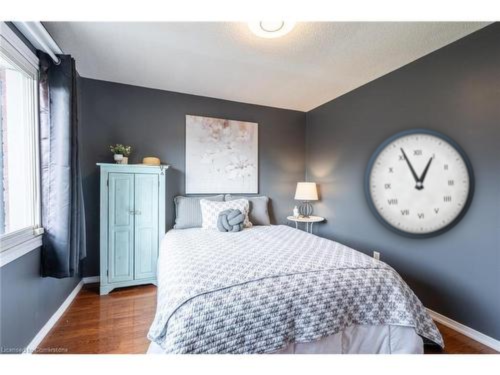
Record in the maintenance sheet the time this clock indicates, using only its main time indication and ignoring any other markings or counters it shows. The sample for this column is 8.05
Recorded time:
12.56
